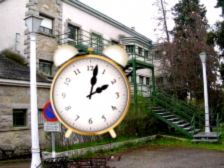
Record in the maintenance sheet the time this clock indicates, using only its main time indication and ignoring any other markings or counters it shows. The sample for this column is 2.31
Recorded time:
2.02
